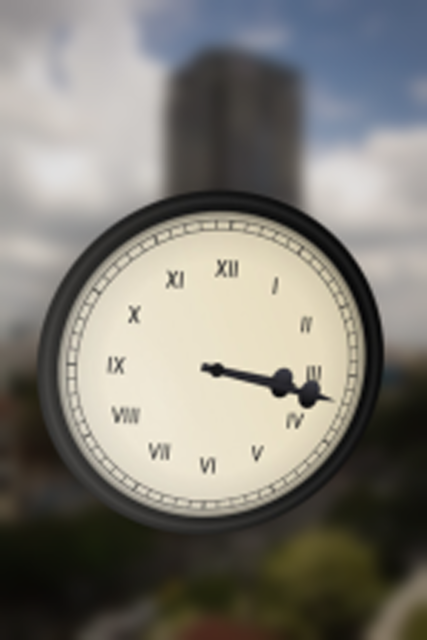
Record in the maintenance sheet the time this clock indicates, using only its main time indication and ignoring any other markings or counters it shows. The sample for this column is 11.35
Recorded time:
3.17
